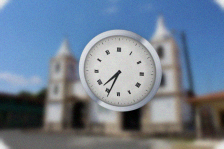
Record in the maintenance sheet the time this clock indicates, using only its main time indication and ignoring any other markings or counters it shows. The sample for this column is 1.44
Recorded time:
7.34
